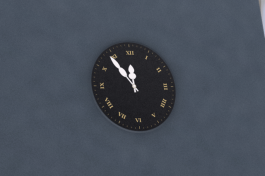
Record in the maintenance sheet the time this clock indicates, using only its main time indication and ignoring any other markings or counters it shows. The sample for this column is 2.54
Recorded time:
11.54
